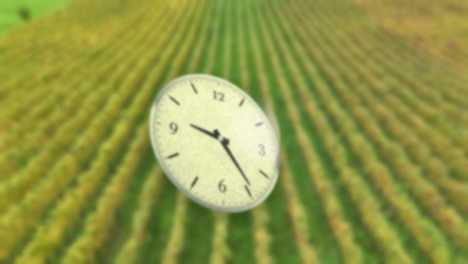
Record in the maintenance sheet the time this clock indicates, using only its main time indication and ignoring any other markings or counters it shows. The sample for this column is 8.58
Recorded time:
9.24
